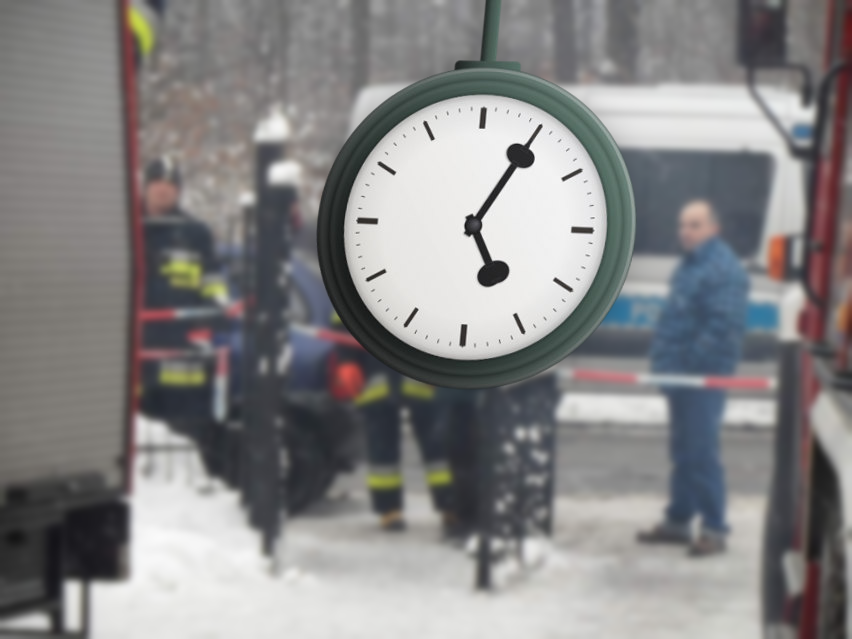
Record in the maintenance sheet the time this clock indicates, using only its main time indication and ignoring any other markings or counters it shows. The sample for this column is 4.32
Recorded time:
5.05
